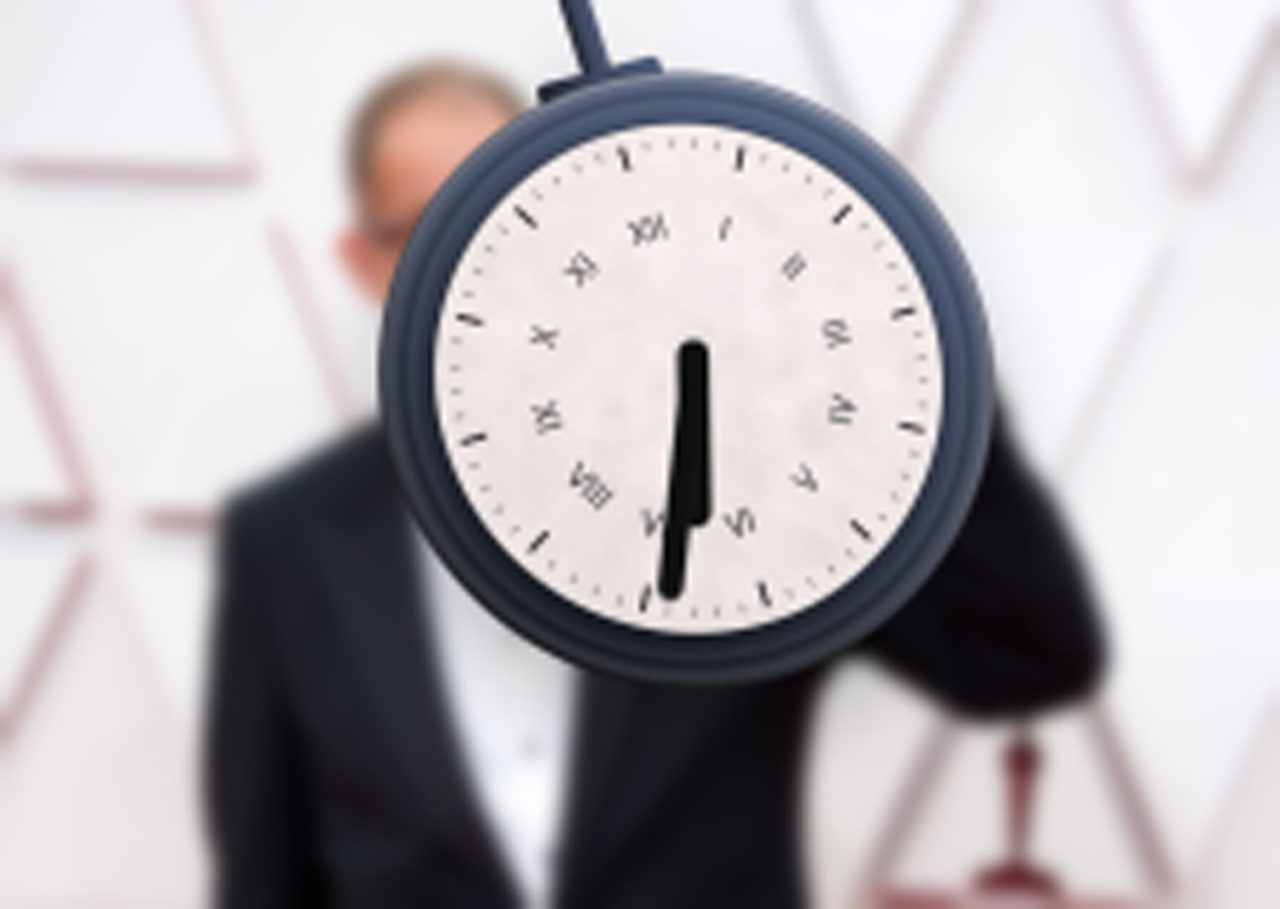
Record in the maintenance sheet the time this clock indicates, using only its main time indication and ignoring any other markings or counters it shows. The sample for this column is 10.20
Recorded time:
6.34
